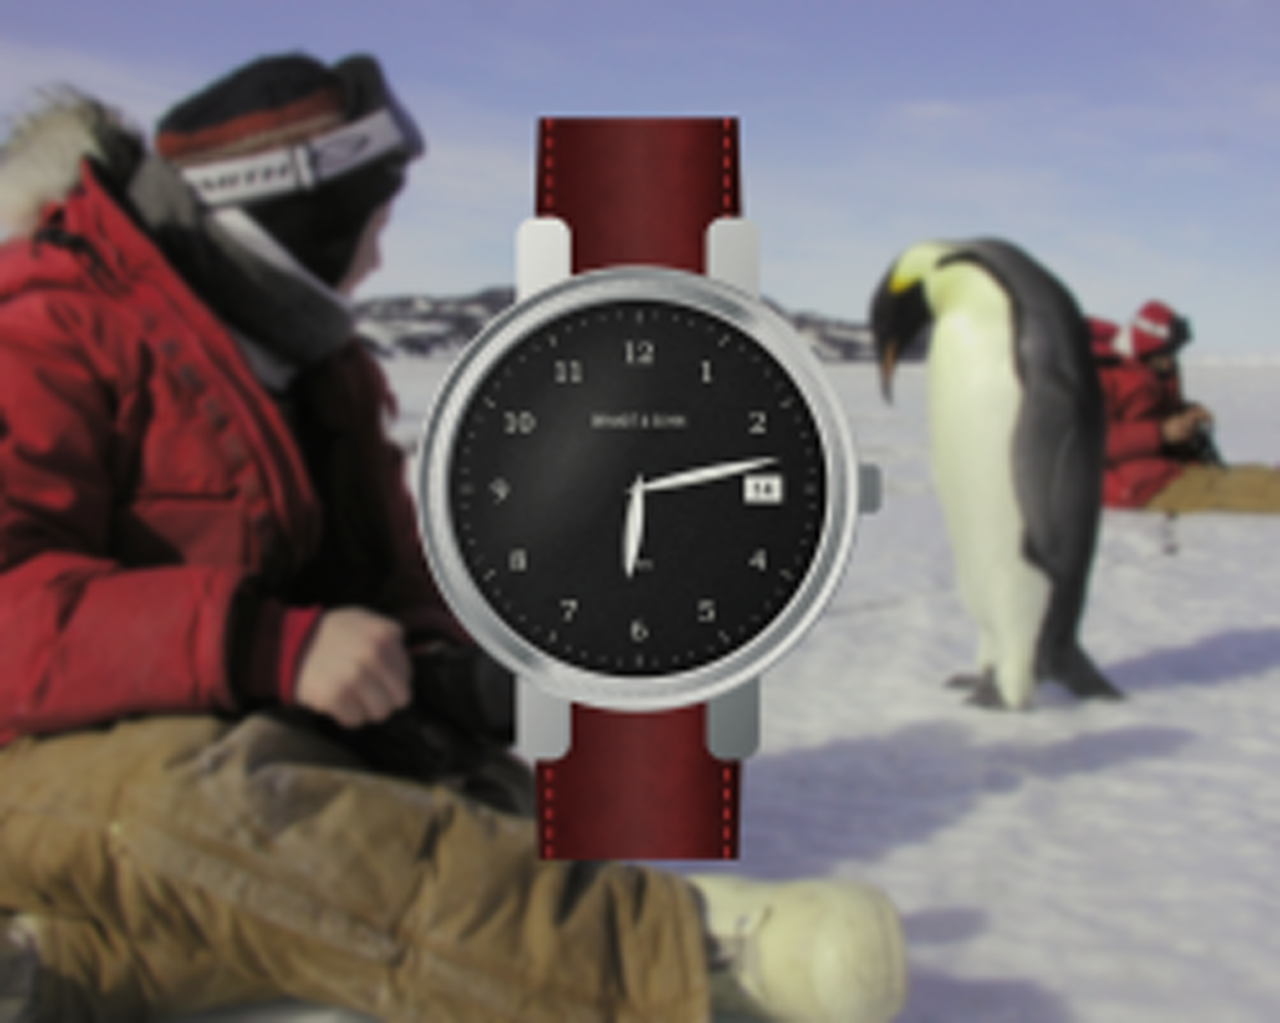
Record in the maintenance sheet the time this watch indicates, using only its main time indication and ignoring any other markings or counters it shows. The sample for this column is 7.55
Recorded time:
6.13
